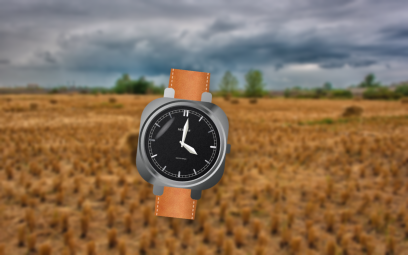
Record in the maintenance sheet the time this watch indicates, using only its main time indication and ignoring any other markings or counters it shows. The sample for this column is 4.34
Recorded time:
4.01
